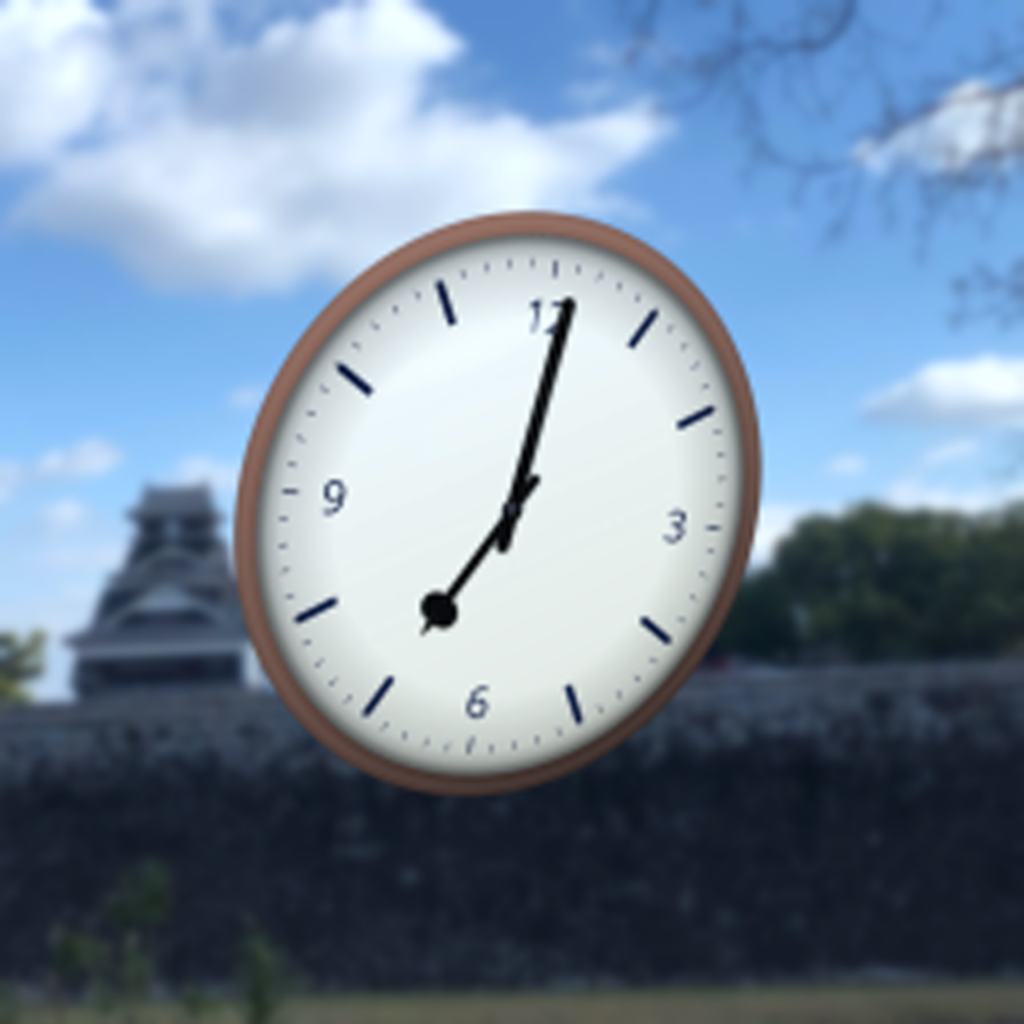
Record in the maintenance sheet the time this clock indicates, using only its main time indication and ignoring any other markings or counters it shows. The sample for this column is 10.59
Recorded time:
7.01
